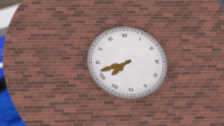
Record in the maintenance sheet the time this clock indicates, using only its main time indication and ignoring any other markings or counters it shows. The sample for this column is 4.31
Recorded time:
7.42
